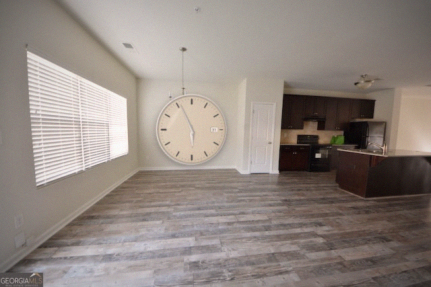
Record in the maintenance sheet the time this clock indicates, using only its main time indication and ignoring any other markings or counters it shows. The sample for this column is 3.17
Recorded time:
5.56
